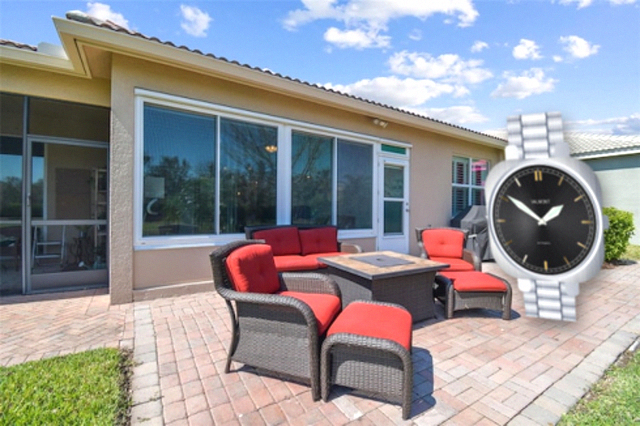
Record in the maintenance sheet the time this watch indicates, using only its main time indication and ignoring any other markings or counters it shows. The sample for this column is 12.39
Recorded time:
1.51
